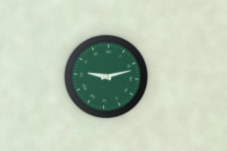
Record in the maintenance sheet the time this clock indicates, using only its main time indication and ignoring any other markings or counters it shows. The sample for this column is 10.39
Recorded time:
9.12
